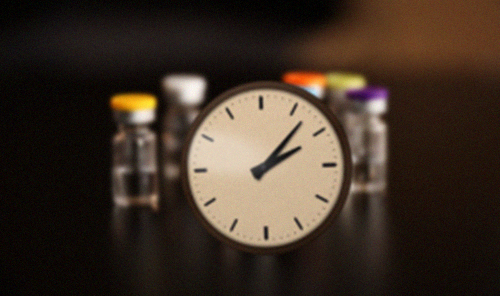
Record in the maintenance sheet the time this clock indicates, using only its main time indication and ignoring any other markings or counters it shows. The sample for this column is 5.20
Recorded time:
2.07
